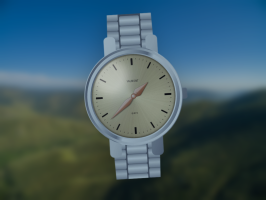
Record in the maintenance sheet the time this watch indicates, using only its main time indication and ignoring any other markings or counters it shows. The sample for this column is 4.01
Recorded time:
1.38
